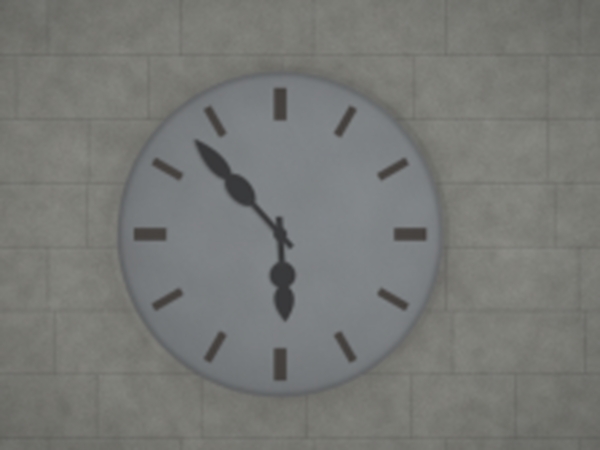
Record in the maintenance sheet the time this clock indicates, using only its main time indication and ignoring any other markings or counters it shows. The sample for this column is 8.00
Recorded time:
5.53
